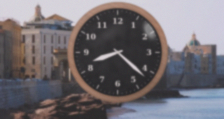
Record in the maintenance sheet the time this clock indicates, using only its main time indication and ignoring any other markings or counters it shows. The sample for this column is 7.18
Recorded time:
8.22
